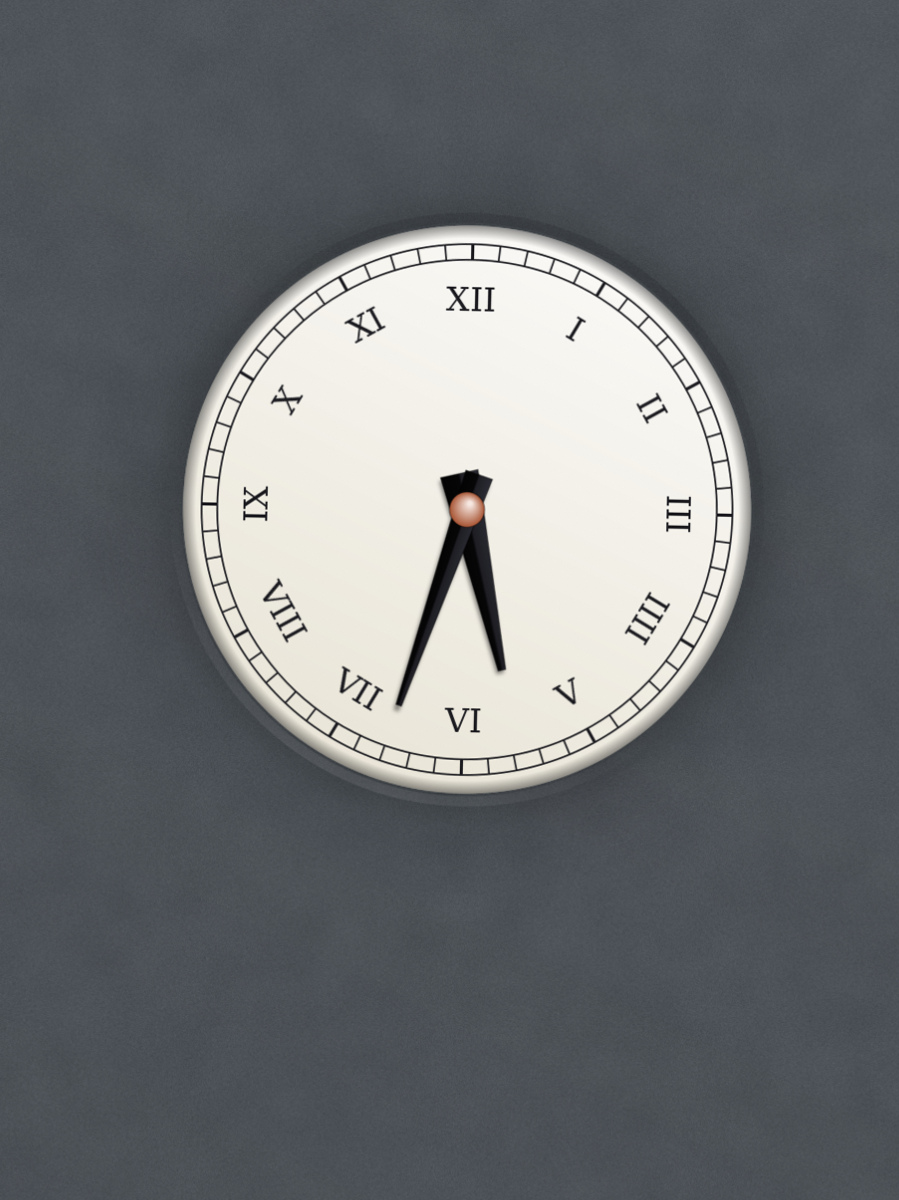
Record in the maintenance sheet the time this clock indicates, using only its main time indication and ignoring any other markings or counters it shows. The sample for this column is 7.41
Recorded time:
5.33
